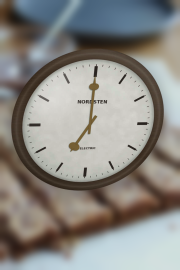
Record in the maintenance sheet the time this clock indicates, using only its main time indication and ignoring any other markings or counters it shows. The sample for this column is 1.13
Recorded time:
7.00
